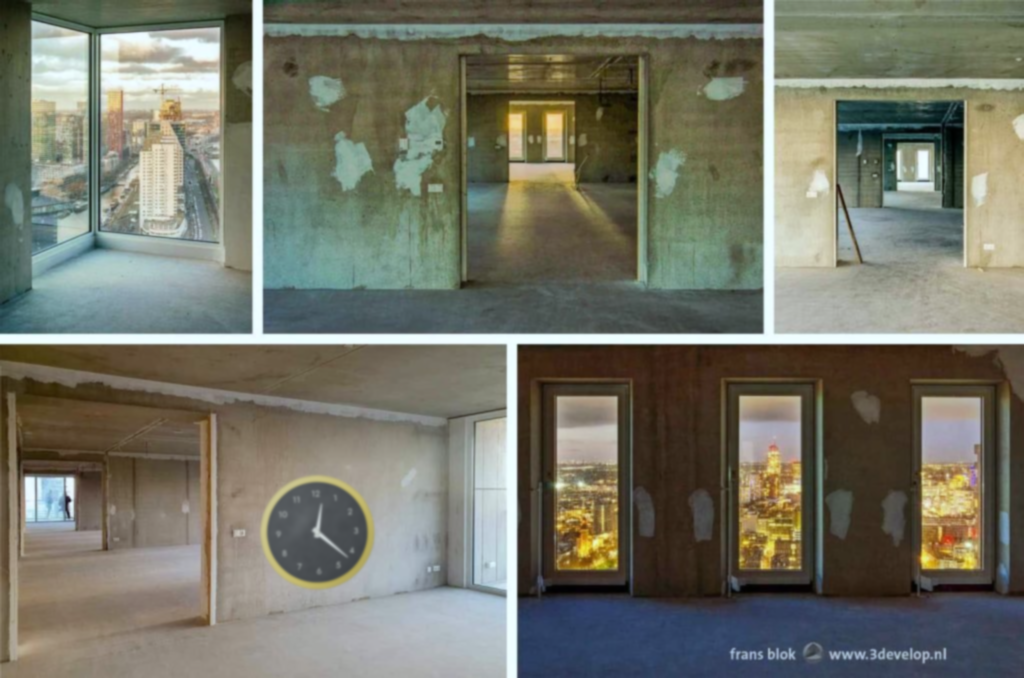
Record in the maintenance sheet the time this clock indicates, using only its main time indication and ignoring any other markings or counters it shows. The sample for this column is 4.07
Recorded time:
12.22
